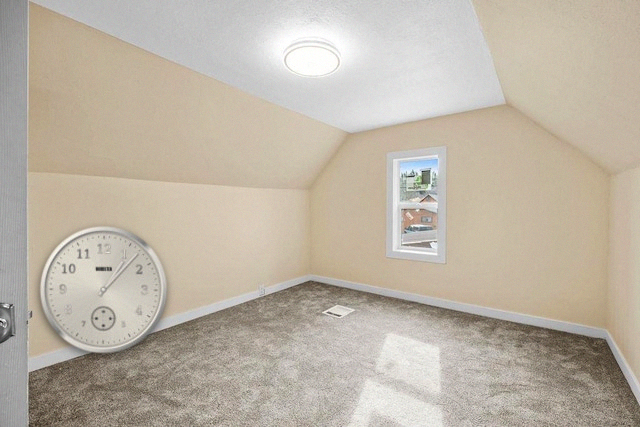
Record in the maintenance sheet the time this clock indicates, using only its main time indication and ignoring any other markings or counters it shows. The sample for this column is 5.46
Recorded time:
1.07
